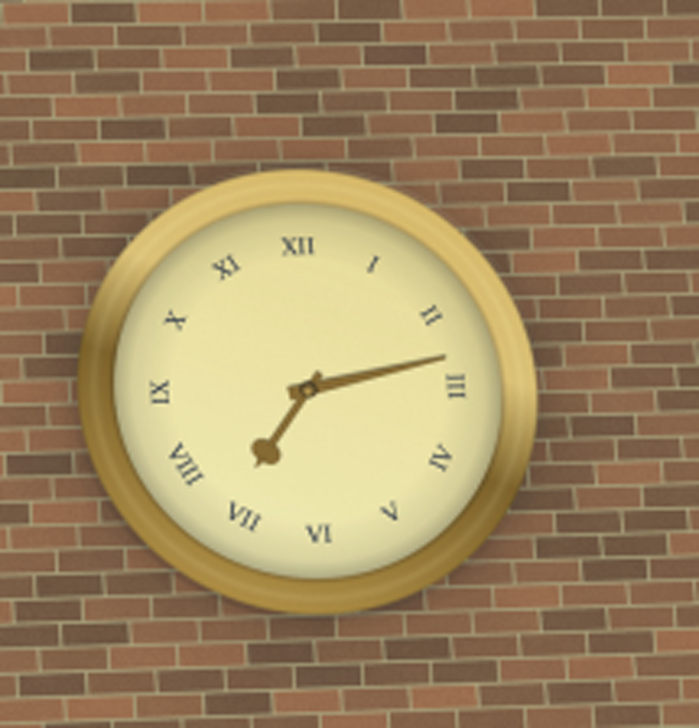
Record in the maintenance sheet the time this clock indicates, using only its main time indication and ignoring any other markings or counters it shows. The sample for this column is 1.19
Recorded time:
7.13
